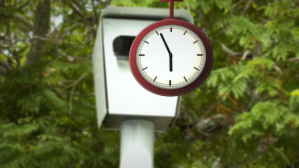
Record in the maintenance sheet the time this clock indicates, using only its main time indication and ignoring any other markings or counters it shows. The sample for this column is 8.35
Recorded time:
5.56
